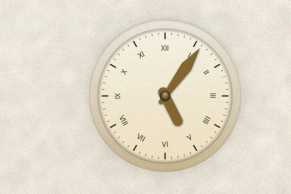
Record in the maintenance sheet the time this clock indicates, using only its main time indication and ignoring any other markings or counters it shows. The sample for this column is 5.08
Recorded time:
5.06
